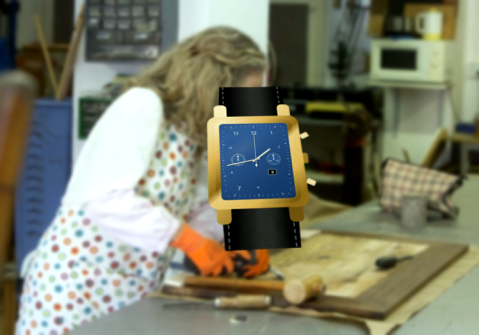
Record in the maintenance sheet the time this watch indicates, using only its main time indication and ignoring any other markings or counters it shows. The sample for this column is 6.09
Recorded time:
1.43
